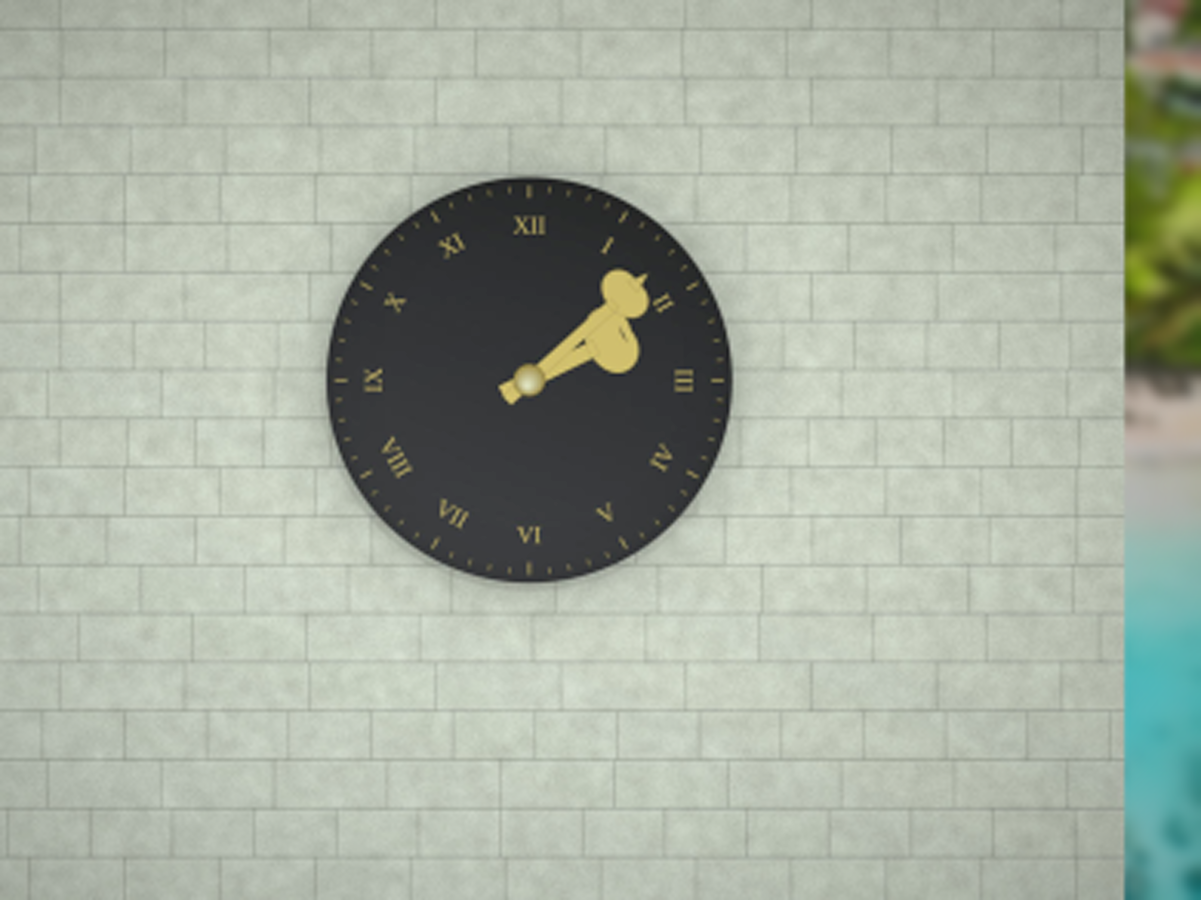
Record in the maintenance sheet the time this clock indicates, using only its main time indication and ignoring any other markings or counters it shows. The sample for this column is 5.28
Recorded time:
2.08
